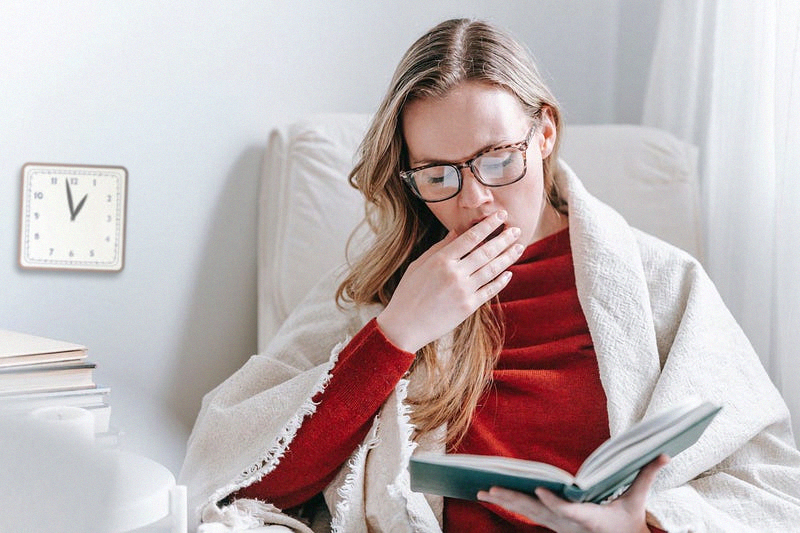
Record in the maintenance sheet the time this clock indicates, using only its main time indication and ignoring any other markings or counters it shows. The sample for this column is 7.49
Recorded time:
12.58
